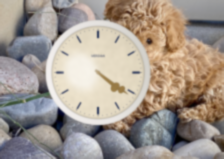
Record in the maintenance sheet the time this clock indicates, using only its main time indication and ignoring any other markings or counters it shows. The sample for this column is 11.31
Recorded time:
4.21
